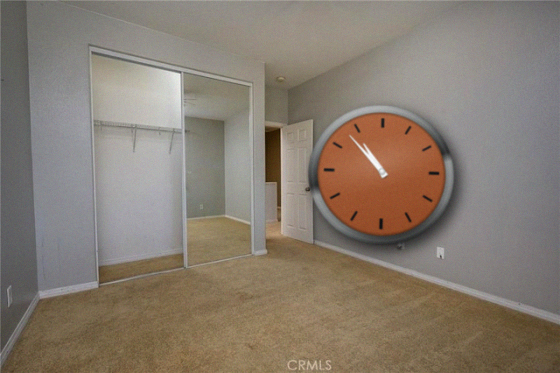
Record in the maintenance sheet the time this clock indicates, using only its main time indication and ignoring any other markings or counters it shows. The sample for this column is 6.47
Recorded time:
10.53
